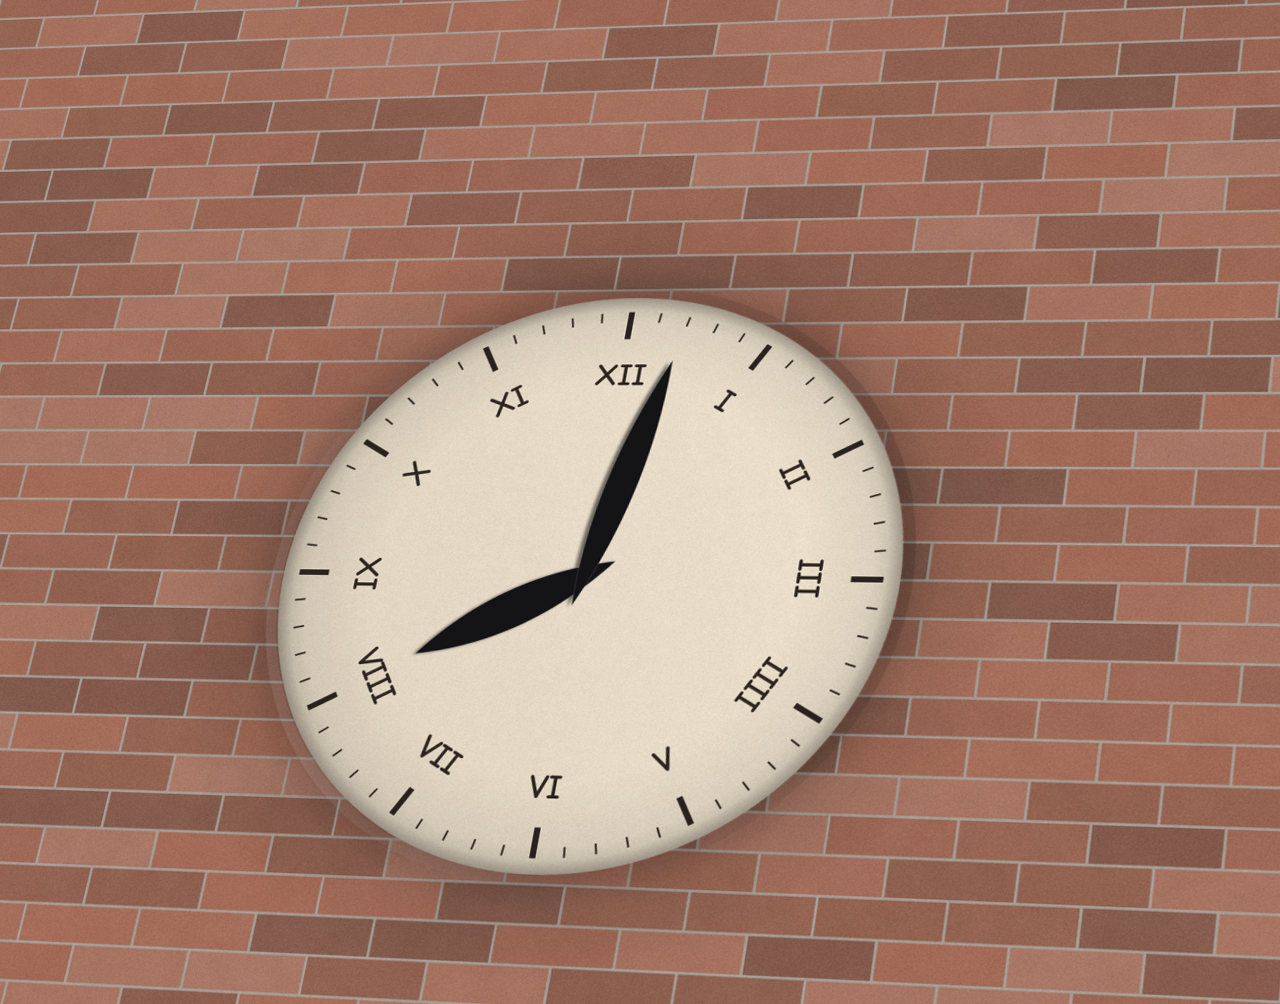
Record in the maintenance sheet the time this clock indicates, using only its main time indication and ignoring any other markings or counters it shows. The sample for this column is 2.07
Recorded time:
8.02
